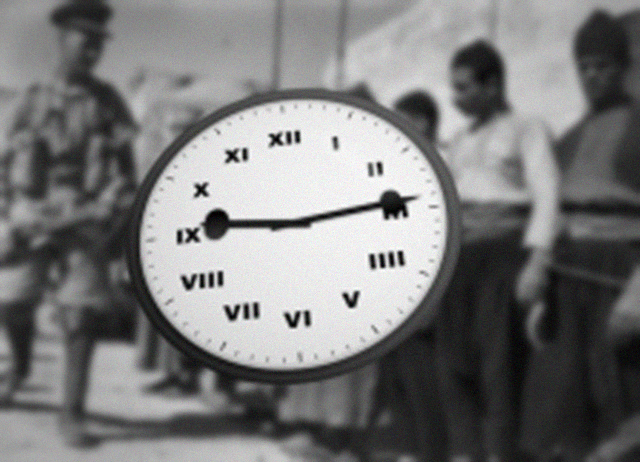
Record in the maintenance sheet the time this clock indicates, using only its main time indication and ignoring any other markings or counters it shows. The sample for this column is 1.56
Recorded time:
9.14
